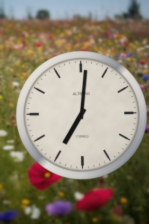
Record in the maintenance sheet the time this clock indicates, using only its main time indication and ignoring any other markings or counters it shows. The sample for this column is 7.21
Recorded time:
7.01
